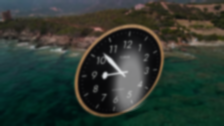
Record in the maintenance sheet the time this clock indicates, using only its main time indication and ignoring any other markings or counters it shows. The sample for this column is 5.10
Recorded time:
8.52
